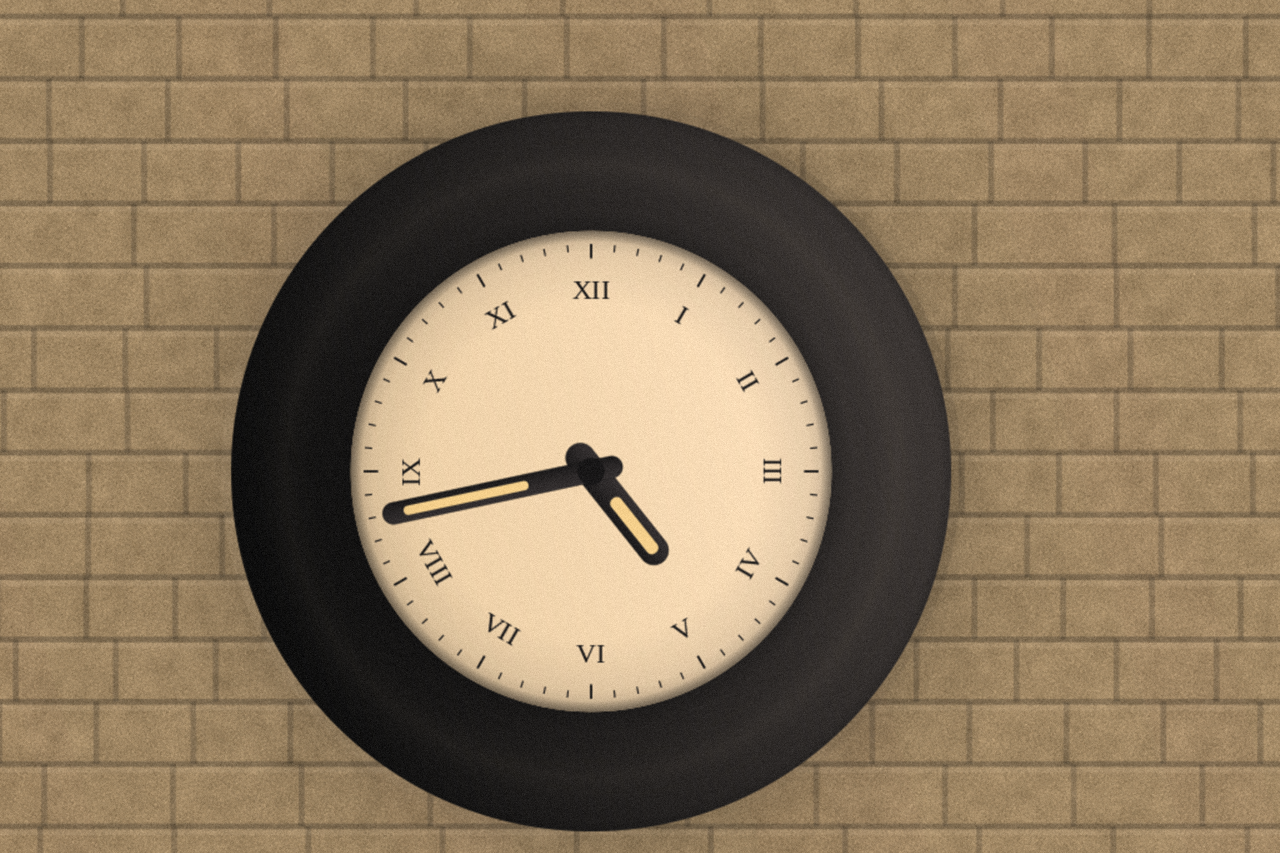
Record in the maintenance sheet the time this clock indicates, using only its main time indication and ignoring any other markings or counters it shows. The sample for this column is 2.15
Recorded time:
4.43
